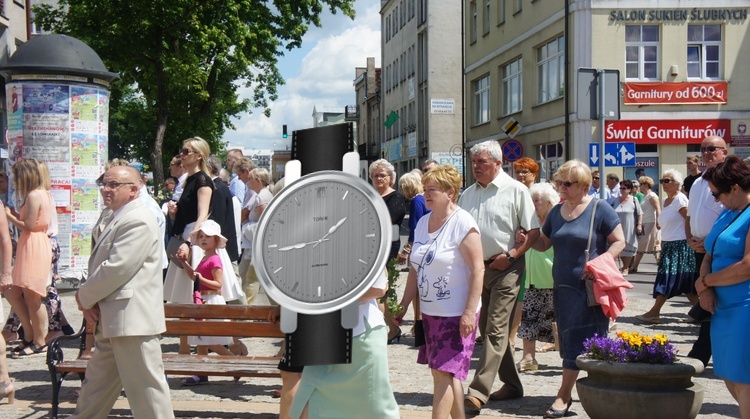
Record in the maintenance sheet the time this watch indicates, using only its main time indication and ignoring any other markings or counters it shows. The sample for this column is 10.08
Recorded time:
1.44
